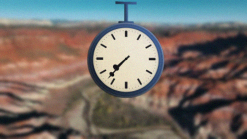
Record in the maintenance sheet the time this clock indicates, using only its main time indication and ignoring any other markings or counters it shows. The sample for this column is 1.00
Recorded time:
7.37
